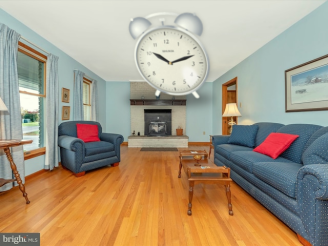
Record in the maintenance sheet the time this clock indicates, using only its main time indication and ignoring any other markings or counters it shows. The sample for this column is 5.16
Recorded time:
10.12
